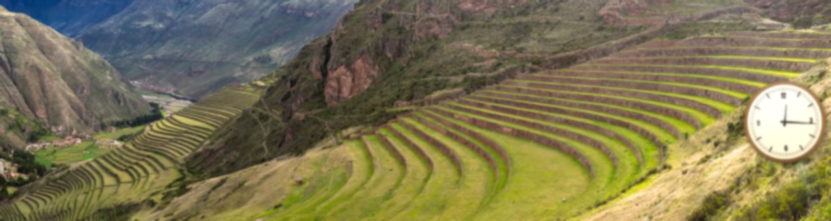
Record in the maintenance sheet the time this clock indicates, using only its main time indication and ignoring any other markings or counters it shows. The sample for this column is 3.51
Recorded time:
12.16
